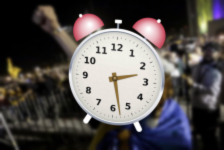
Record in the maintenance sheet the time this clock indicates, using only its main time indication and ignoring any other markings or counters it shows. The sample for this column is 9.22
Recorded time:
2.28
